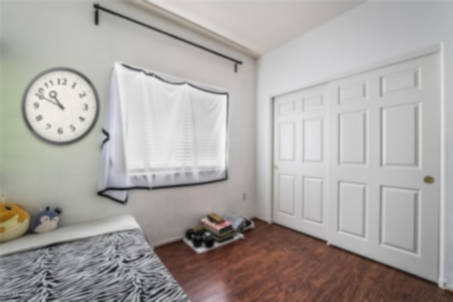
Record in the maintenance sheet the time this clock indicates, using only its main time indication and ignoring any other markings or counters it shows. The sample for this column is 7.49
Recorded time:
10.49
